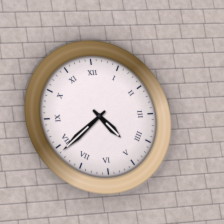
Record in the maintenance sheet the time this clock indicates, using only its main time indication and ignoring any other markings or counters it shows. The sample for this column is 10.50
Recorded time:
4.39
